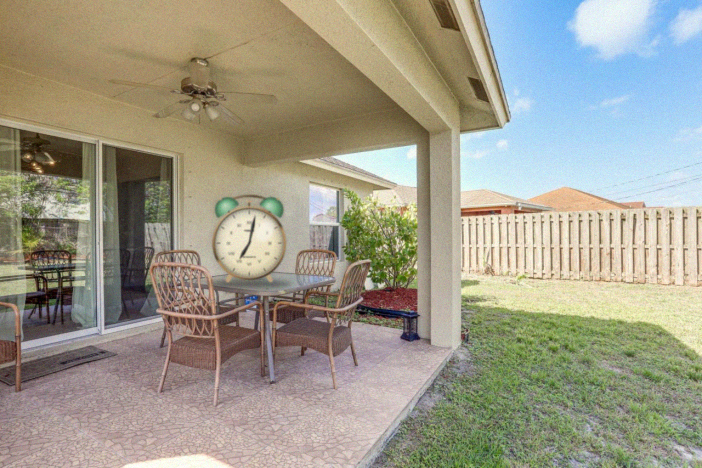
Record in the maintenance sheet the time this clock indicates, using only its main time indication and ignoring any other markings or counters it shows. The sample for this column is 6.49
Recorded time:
7.02
